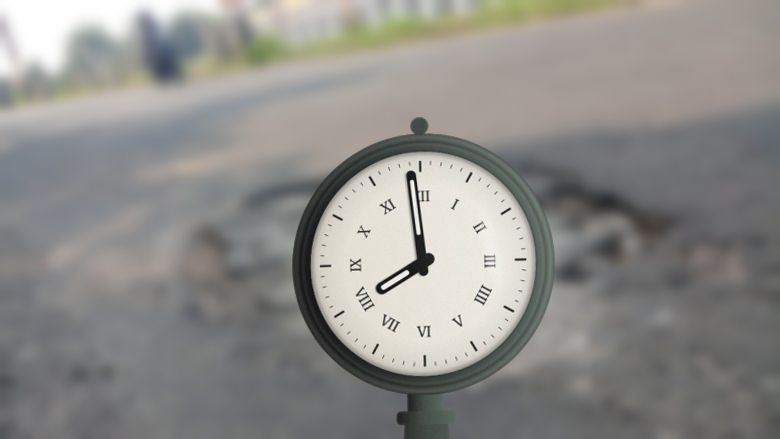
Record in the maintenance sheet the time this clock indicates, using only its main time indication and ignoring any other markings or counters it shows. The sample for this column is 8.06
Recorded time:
7.59
